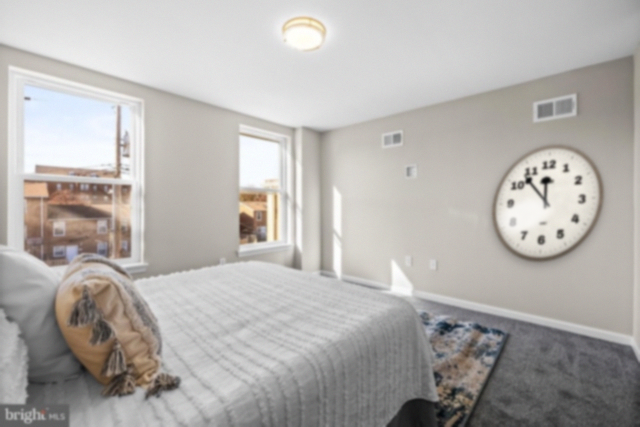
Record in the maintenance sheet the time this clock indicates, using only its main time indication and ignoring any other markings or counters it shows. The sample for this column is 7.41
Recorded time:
11.53
